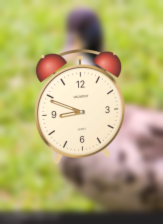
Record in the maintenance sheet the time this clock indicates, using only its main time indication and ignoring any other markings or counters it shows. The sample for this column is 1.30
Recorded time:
8.49
